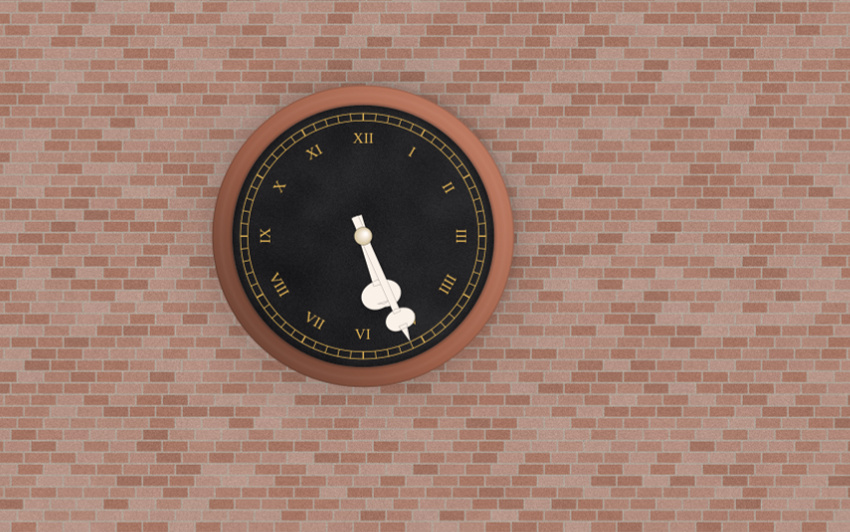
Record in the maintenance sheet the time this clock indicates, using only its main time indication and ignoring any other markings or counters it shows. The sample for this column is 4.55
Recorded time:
5.26
